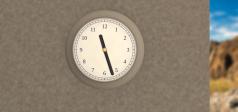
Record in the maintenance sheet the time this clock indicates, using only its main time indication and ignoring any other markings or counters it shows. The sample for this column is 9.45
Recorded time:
11.27
